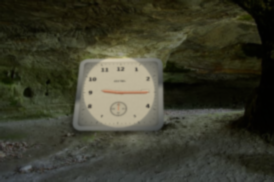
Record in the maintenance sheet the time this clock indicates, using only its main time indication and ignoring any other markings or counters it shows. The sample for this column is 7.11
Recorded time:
9.15
